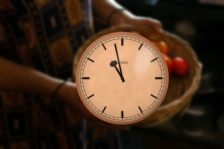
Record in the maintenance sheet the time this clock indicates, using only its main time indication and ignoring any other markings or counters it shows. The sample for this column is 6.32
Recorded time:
10.58
